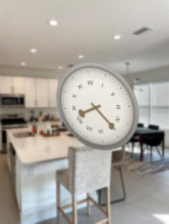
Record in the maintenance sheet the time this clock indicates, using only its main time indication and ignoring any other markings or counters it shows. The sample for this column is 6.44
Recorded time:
8.24
